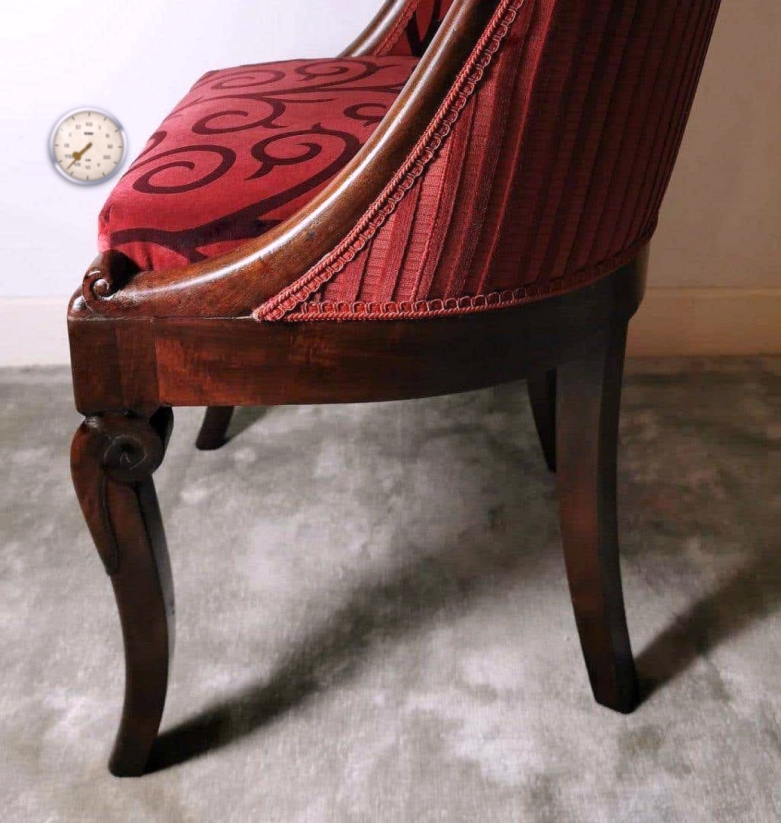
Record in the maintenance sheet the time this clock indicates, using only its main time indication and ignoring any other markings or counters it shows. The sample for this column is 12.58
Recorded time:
7.37
